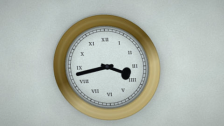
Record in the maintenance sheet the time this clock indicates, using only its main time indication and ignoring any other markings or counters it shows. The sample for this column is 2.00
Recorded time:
3.43
